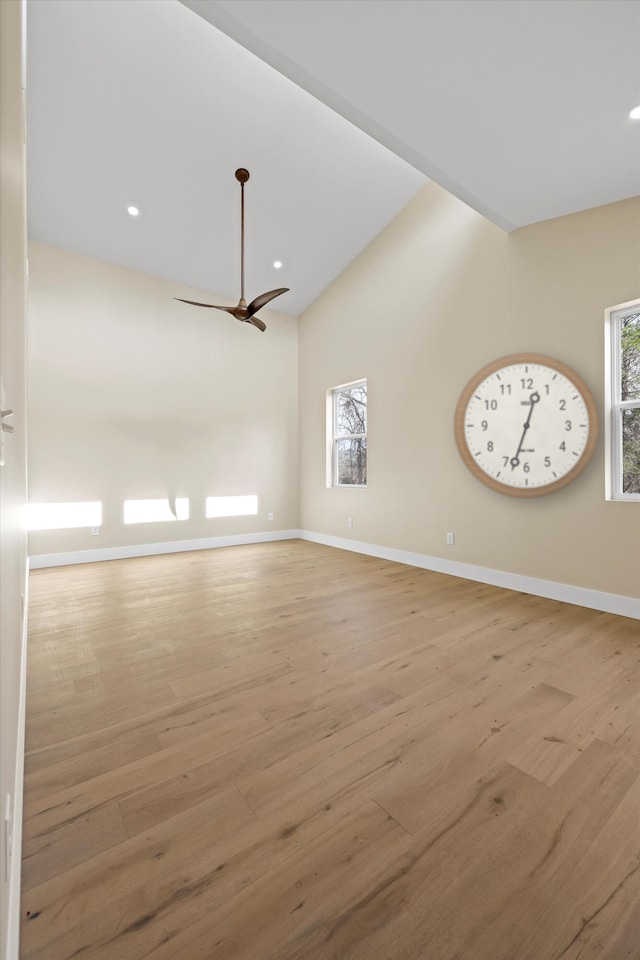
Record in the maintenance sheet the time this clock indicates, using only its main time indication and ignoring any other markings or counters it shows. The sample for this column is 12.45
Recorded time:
12.33
